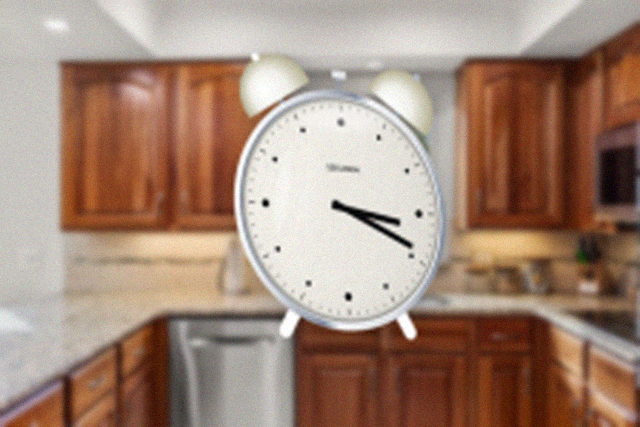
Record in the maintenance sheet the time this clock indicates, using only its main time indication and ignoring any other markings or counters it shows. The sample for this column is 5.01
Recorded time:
3.19
